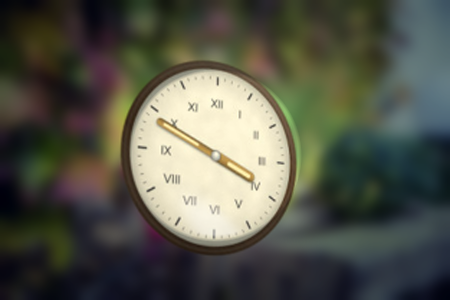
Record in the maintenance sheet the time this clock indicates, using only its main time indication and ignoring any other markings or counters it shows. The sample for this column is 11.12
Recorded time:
3.49
